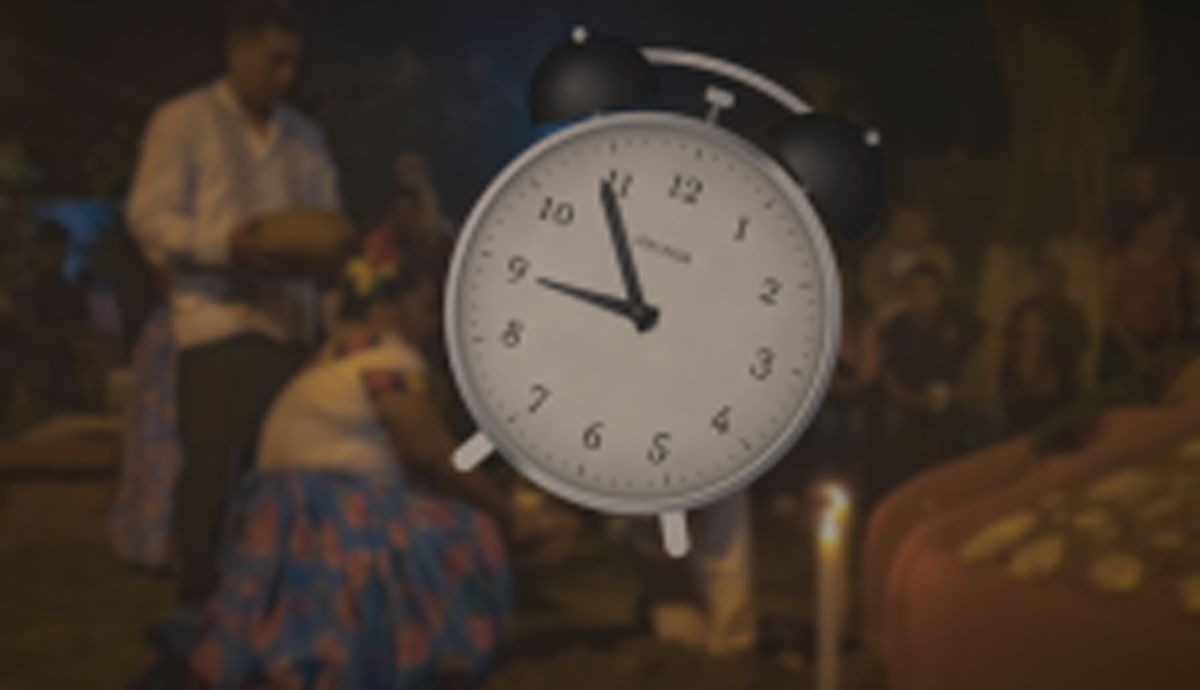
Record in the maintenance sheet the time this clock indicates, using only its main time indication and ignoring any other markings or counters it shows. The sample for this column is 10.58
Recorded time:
8.54
